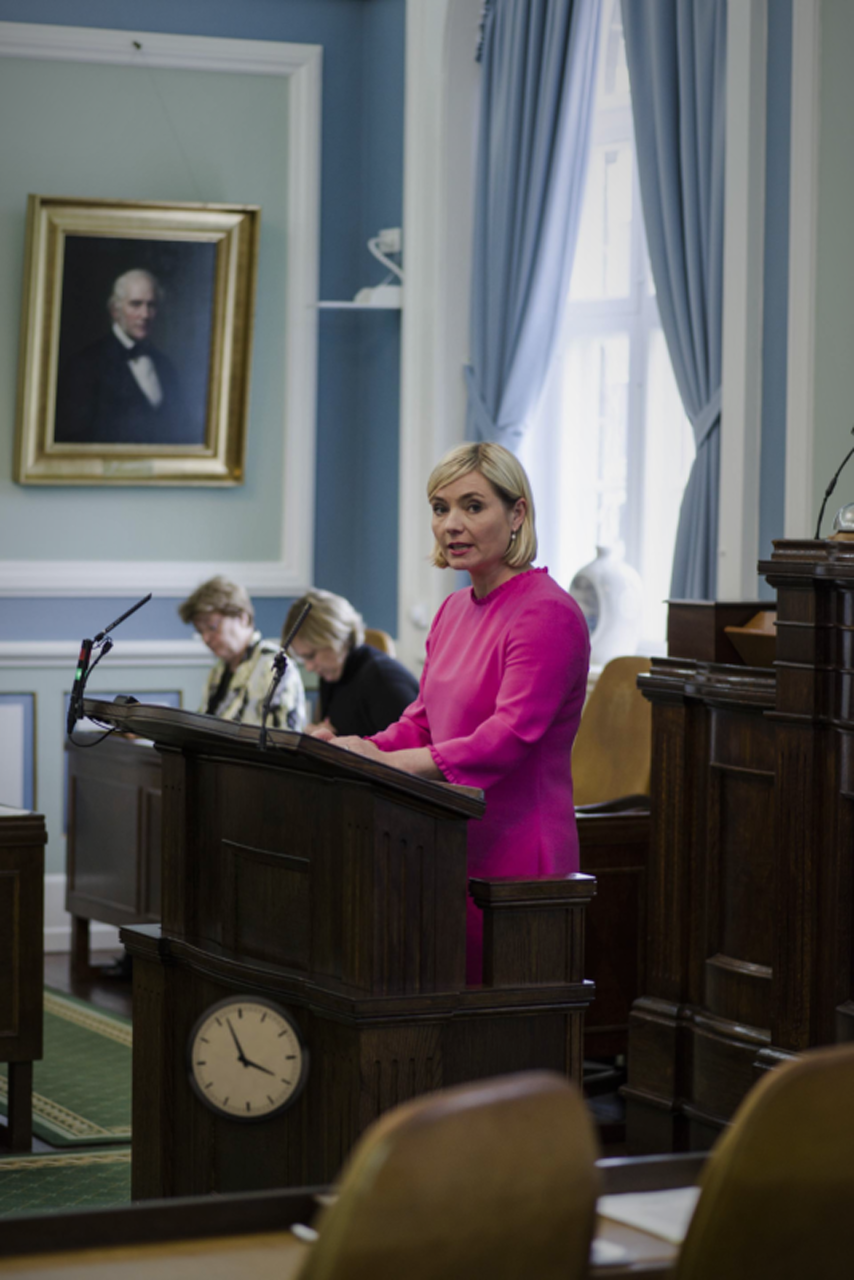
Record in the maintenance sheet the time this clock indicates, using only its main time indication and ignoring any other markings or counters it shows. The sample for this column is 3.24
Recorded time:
3.57
